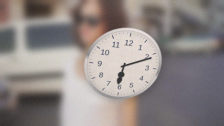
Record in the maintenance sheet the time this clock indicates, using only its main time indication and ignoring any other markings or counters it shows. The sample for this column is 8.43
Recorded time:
6.11
